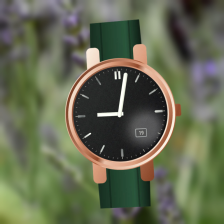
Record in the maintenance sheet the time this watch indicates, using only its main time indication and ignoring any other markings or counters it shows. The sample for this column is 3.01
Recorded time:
9.02
